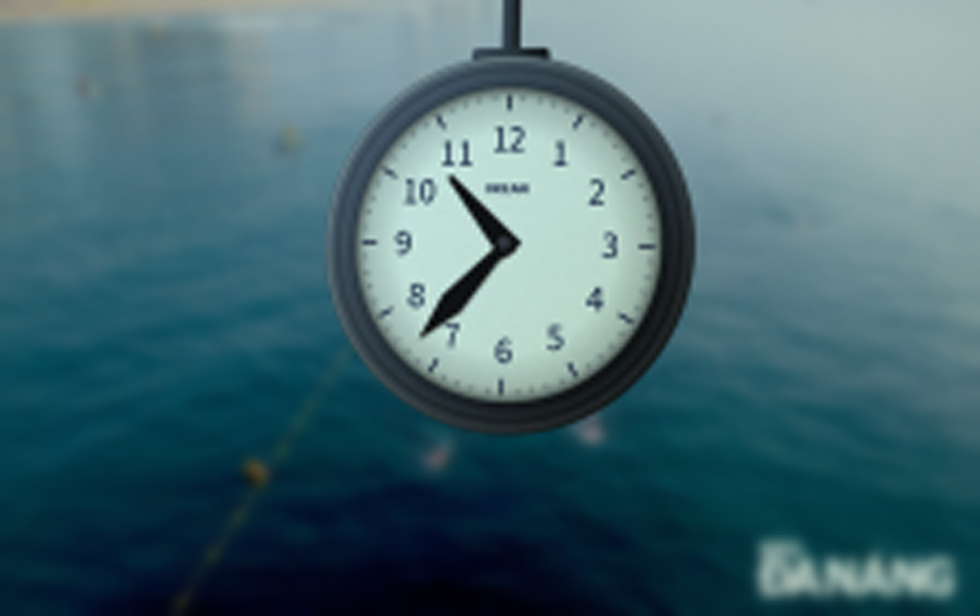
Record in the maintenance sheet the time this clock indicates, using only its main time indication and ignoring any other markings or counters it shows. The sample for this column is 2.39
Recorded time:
10.37
